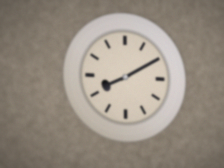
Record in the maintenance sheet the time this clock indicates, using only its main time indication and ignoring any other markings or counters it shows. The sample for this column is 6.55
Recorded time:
8.10
